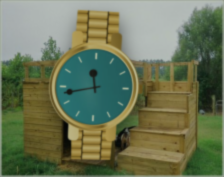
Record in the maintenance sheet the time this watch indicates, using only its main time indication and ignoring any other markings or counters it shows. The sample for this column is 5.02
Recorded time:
11.43
